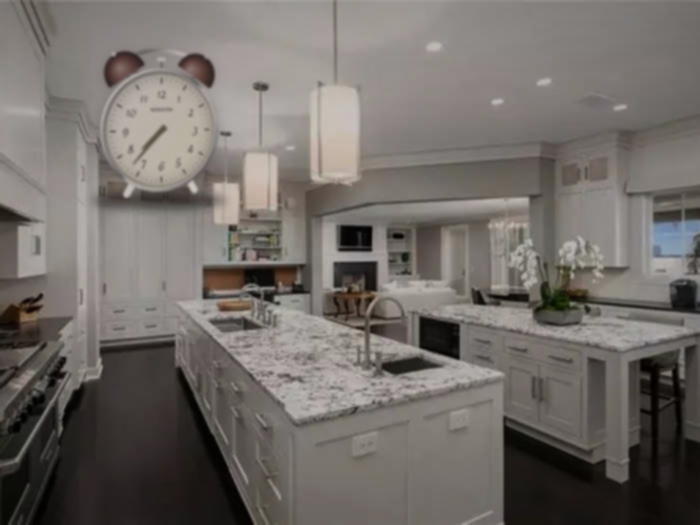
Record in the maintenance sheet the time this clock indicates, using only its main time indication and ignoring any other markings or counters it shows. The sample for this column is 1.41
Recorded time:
7.37
